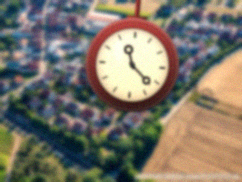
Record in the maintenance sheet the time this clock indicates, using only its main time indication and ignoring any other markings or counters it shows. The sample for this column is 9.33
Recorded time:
11.22
